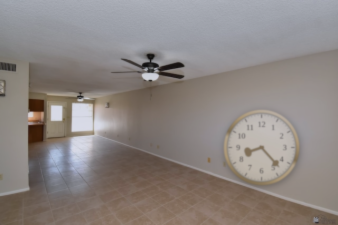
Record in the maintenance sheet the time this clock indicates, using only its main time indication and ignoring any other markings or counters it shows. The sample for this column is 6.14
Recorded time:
8.23
